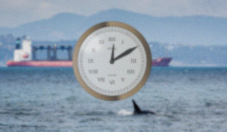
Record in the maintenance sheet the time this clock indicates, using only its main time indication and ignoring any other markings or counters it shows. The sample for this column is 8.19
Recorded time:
12.10
